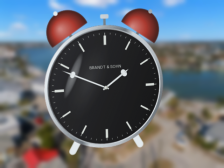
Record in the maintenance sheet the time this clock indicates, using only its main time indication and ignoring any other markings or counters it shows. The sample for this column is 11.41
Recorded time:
1.49
